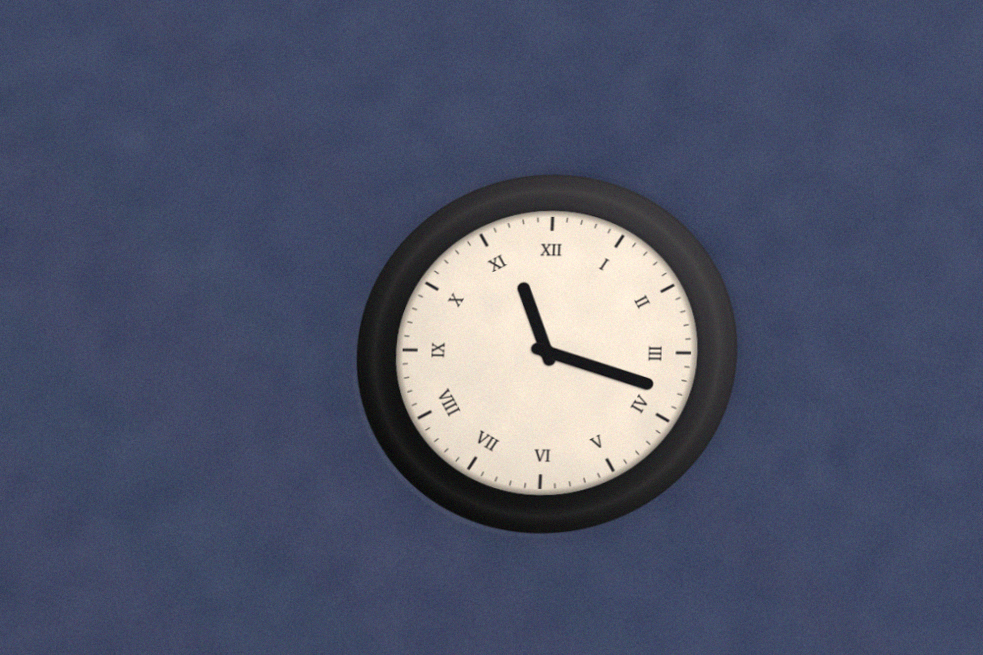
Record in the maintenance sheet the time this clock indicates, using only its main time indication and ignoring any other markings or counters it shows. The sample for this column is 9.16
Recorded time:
11.18
